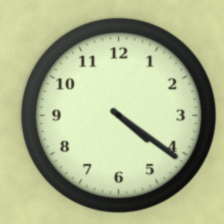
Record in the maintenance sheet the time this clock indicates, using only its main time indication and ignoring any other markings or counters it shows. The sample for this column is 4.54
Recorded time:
4.21
